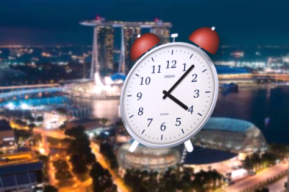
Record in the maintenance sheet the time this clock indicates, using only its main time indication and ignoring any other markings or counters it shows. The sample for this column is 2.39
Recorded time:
4.07
